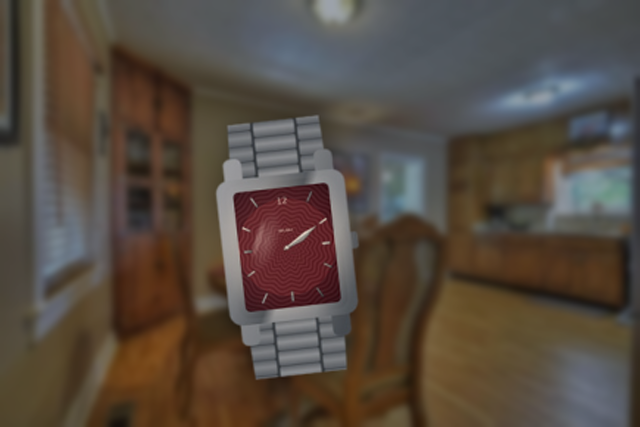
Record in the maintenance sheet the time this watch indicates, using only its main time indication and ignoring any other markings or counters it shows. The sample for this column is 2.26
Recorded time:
2.10
